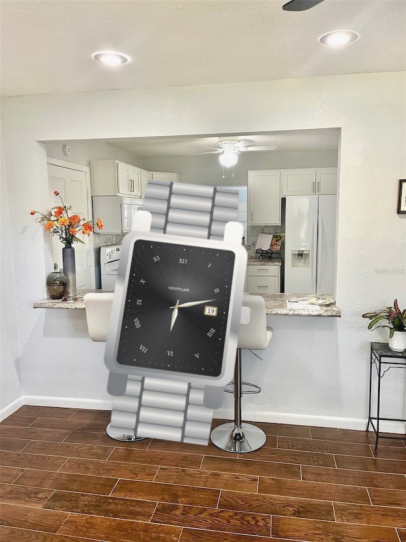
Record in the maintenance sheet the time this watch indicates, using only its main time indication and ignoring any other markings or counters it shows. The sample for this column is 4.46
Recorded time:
6.12
